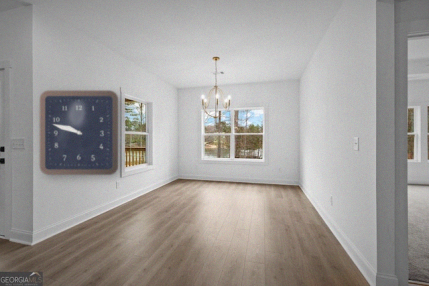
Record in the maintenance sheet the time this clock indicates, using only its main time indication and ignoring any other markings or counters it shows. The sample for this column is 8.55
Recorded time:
9.48
